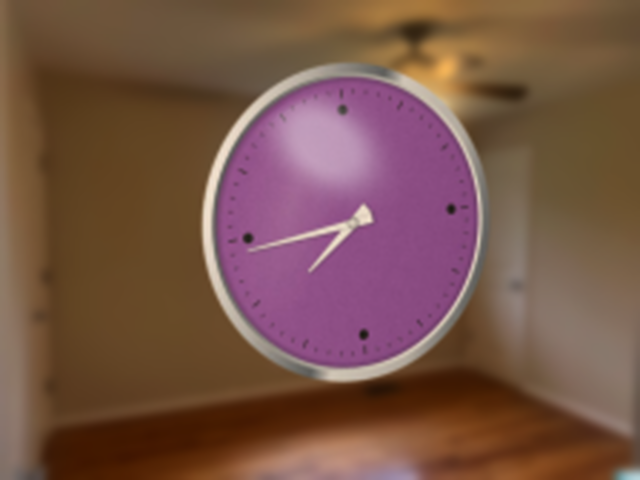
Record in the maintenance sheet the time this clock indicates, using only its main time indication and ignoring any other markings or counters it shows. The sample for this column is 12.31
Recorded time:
7.44
